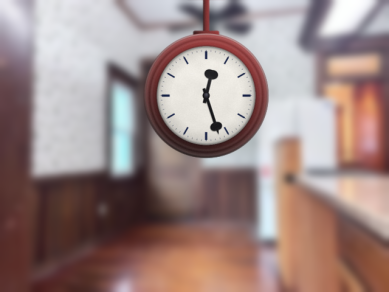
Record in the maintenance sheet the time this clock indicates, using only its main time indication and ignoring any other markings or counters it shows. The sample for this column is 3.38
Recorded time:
12.27
